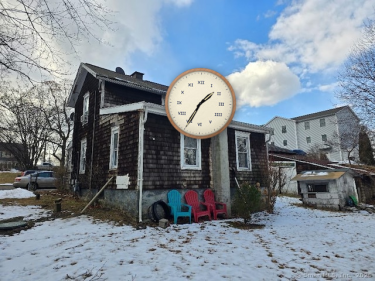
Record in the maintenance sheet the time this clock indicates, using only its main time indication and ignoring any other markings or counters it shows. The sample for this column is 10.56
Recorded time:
1.35
